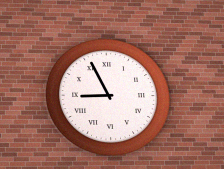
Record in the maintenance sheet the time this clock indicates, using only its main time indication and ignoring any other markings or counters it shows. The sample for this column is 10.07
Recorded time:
8.56
